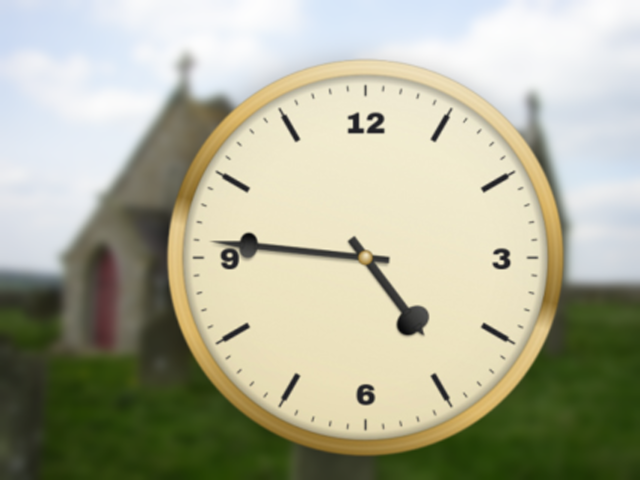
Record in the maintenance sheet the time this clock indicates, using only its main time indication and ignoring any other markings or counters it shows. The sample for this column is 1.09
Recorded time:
4.46
